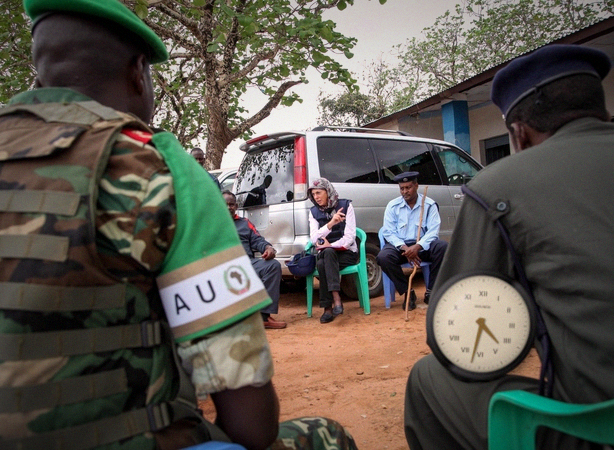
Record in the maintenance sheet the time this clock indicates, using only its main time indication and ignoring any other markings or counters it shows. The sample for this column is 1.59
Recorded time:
4.32
